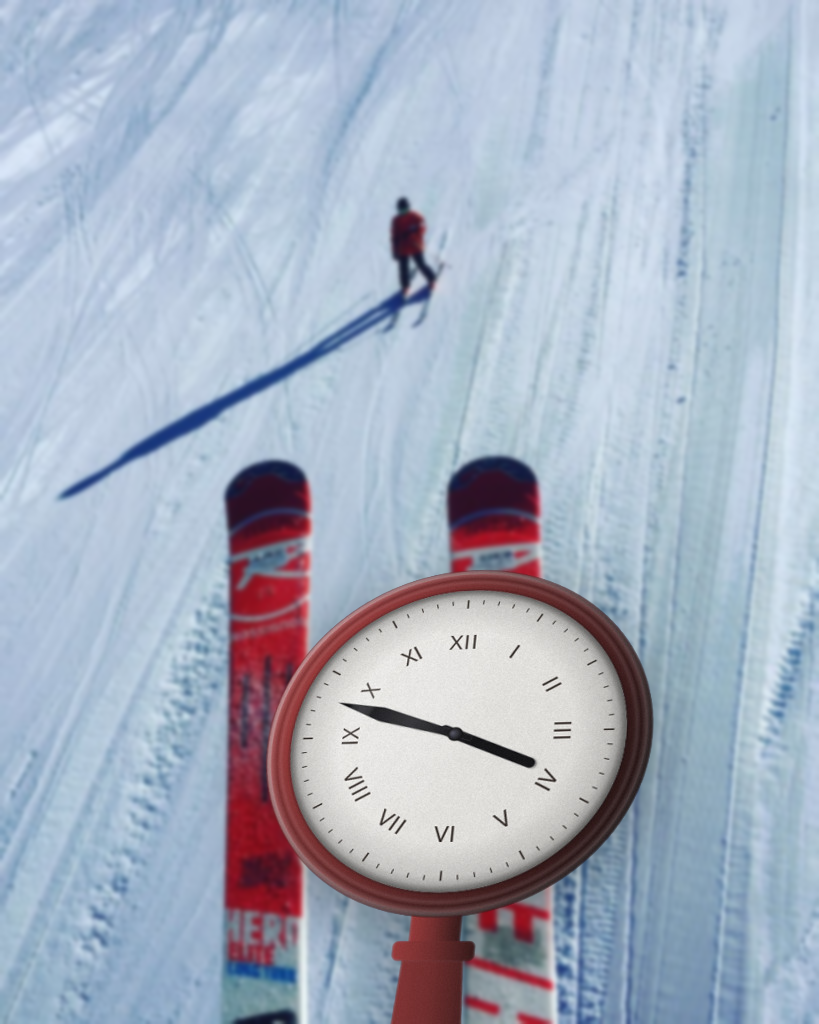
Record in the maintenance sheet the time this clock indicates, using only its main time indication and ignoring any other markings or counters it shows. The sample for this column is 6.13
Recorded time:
3.48
